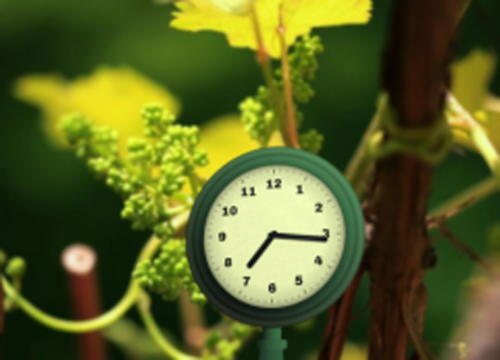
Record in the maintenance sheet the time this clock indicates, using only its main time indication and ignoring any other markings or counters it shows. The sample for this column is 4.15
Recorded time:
7.16
